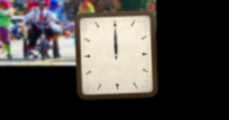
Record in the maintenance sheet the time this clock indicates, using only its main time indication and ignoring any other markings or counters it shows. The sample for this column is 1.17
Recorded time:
12.00
